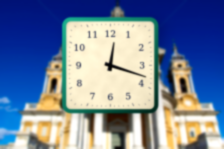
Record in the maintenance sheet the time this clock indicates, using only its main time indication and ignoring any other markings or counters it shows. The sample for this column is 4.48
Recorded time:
12.18
